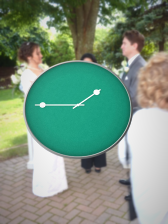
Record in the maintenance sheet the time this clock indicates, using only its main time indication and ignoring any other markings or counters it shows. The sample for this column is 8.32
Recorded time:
1.45
